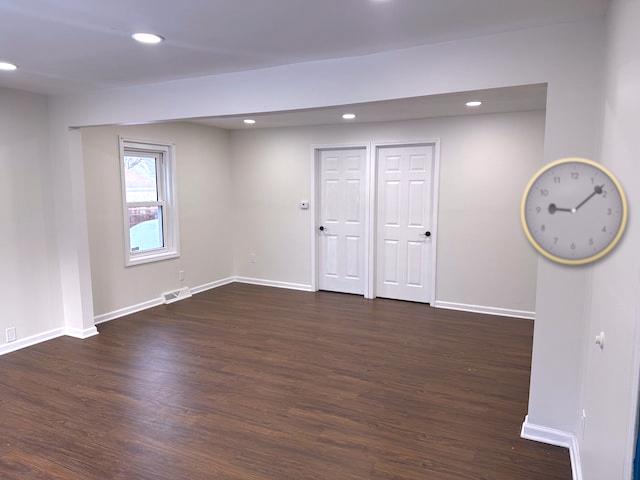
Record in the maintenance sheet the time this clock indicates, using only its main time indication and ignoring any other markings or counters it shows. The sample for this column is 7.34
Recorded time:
9.08
